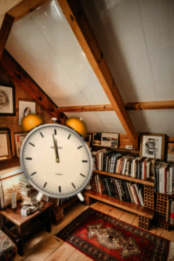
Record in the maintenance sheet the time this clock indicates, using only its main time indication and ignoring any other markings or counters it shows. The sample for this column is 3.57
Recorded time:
11.59
